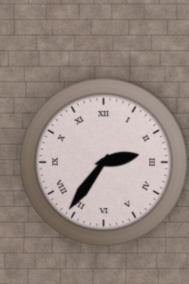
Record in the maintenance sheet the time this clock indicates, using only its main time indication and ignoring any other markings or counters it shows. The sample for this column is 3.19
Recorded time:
2.36
